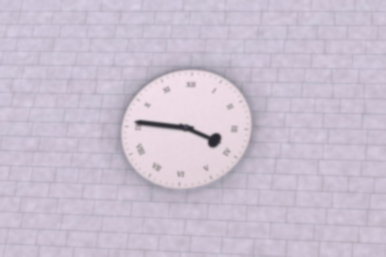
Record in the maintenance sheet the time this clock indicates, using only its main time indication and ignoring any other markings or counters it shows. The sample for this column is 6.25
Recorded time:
3.46
